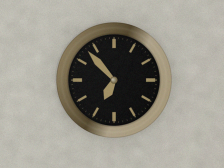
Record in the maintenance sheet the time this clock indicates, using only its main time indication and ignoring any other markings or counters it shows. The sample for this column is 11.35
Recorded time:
6.53
